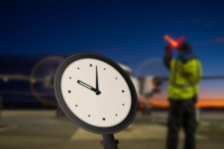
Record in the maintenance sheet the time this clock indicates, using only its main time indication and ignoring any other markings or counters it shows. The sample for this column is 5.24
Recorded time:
10.02
